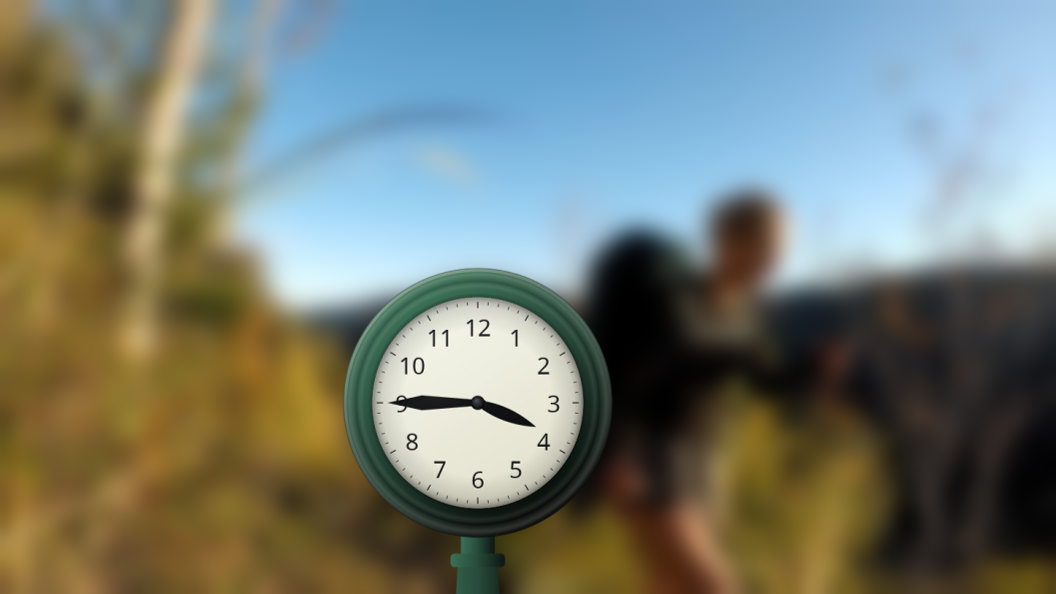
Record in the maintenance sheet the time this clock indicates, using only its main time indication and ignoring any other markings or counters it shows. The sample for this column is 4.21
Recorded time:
3.45
